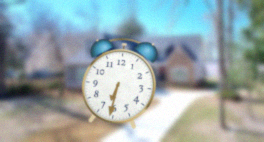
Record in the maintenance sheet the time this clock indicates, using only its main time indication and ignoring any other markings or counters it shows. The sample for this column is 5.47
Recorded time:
6.31
